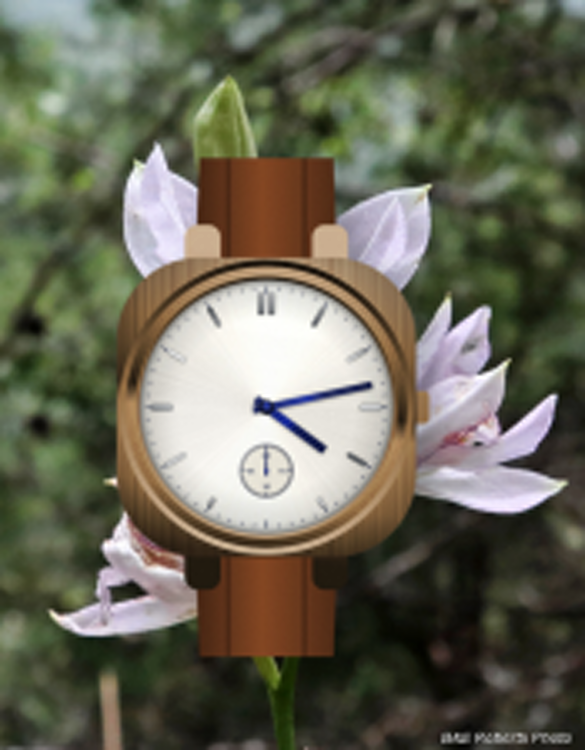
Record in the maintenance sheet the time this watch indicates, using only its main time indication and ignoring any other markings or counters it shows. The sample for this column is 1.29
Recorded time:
4.13
